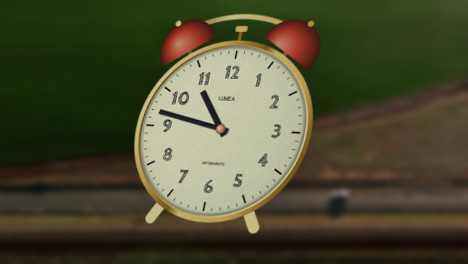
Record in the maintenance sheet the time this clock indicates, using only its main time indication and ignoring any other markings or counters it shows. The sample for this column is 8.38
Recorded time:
10.47
